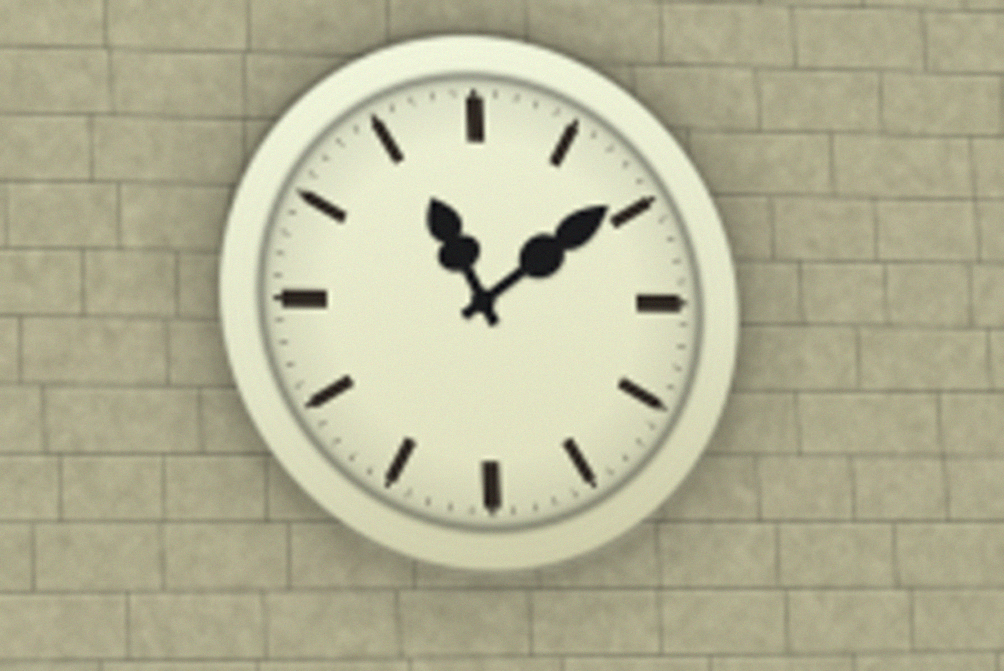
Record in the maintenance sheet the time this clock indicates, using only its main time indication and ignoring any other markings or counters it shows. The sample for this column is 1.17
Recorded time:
11.09
